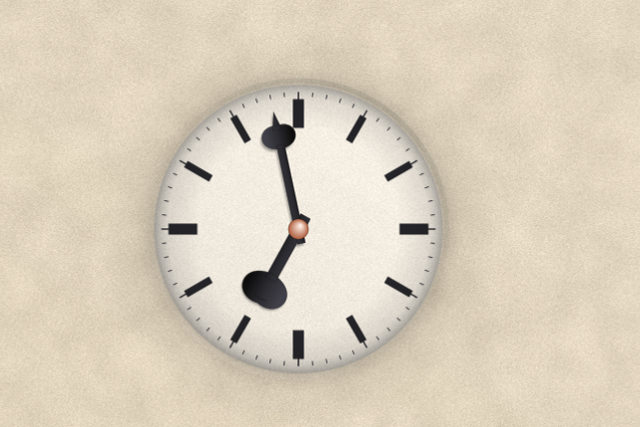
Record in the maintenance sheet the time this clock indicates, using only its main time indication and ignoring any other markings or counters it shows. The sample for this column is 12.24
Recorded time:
6.58
